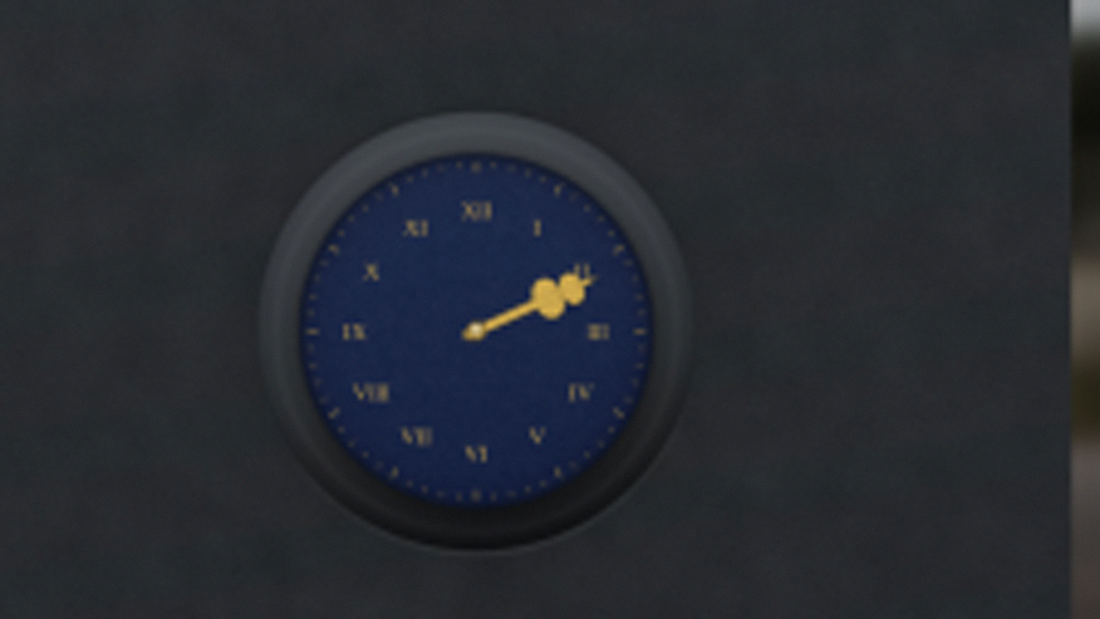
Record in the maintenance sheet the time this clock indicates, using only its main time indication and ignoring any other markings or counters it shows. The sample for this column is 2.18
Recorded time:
2.11
